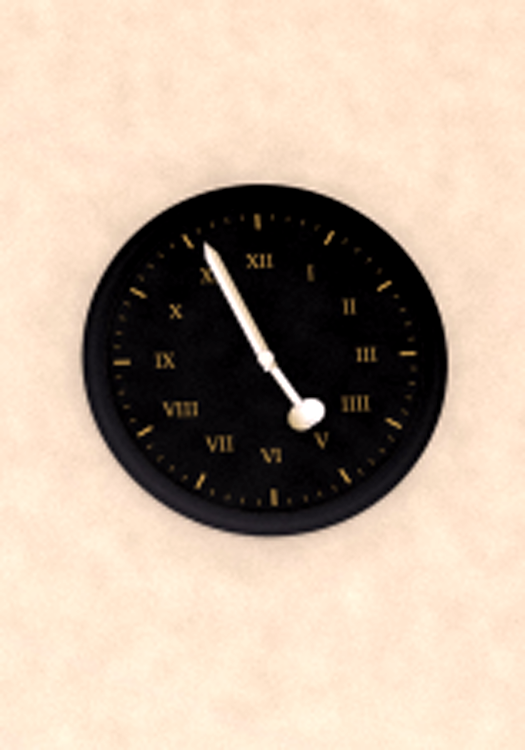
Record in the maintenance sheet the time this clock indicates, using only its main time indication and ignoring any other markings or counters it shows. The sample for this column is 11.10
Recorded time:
4.56
